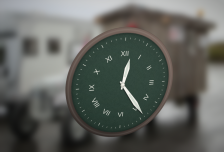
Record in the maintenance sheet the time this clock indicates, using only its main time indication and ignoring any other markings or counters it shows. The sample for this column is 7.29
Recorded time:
12.24
